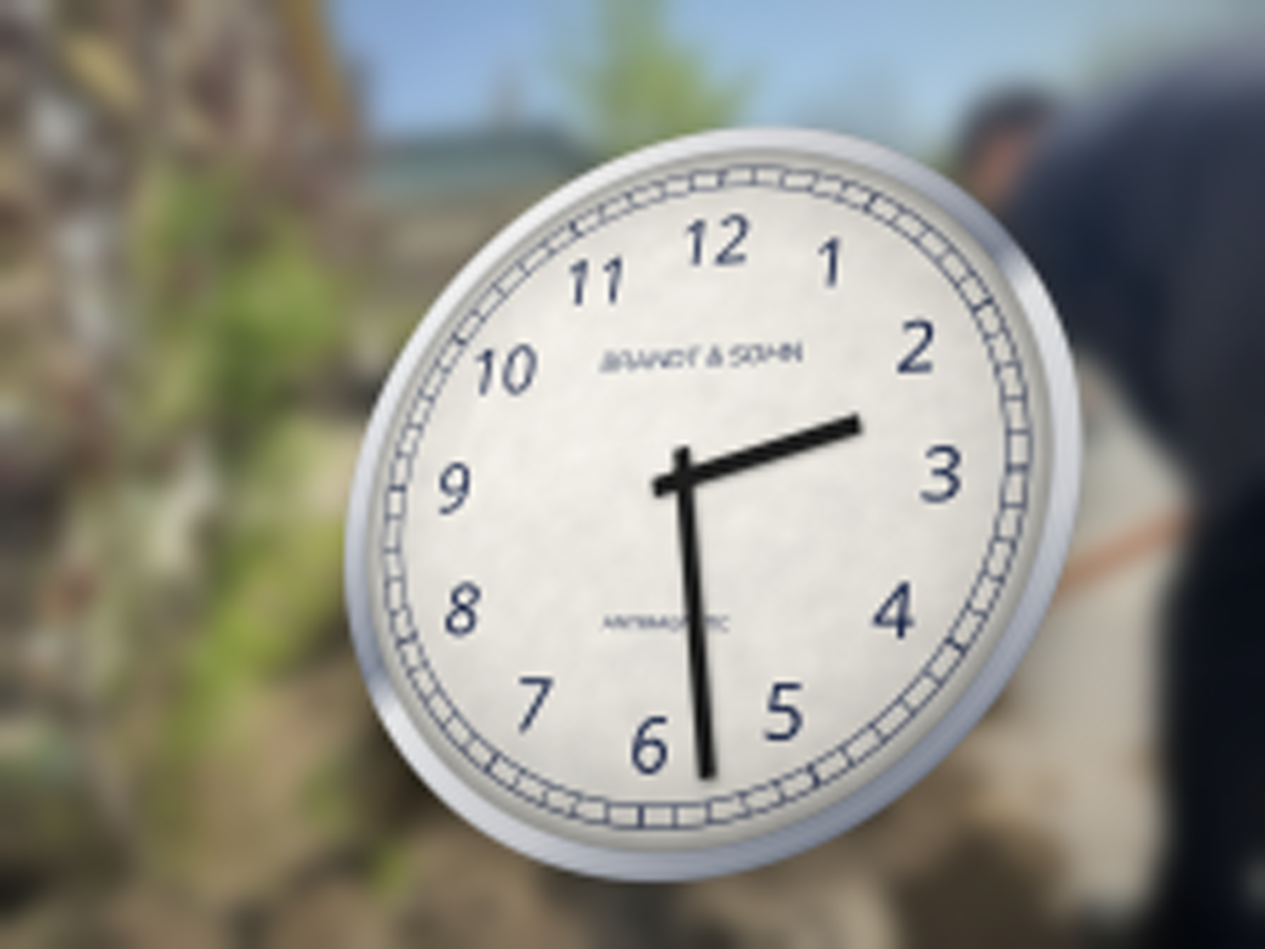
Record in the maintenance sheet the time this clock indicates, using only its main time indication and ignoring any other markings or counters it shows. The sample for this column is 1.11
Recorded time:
2.28
